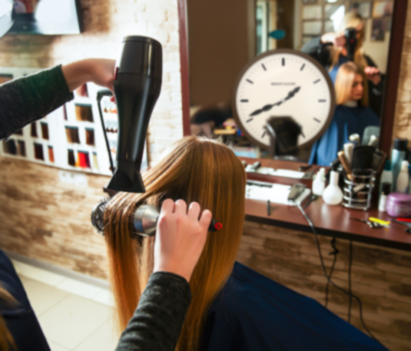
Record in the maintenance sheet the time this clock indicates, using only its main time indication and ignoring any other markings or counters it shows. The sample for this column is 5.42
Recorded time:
1.41
